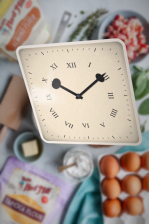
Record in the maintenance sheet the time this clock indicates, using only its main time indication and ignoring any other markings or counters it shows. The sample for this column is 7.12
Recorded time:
10.09
